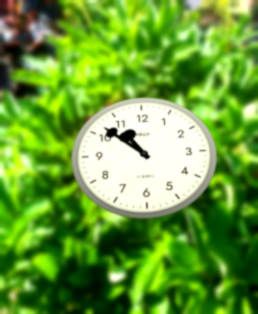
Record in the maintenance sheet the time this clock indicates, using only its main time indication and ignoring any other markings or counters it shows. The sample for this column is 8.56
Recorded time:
10.52
